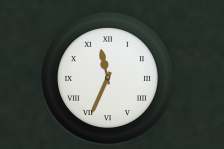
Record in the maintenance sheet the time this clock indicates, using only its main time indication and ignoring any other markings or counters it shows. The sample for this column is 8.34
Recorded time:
11.34
